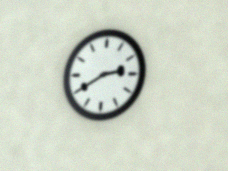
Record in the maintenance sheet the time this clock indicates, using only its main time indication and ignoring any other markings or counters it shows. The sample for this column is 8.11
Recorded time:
2.40
